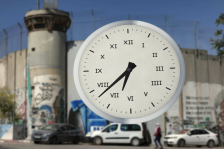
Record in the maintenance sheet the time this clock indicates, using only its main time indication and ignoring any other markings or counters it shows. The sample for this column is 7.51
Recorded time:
6.38
